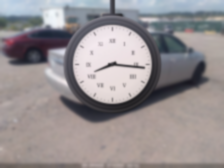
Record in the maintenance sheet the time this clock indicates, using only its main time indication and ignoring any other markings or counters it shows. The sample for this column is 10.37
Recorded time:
8.16
